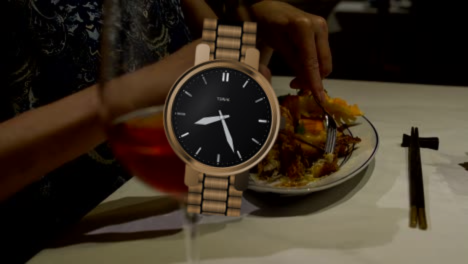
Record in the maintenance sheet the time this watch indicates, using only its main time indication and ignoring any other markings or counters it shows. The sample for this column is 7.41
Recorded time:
8.26
